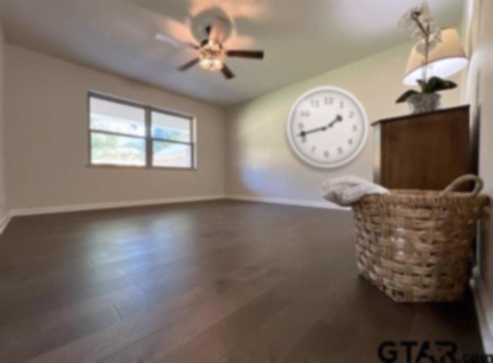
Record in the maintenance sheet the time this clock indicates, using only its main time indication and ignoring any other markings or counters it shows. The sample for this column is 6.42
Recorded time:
1.42
